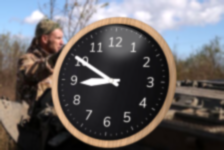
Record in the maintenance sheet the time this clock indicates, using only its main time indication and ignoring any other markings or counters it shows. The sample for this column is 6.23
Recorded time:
8.50
